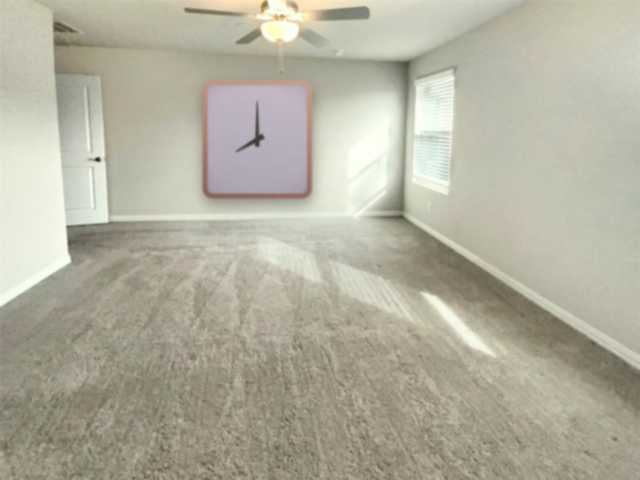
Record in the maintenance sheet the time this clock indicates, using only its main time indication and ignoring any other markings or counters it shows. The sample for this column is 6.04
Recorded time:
8.00
